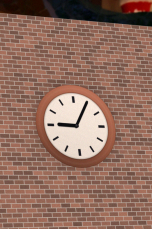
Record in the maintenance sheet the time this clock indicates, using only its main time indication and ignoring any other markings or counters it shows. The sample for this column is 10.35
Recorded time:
9.05
